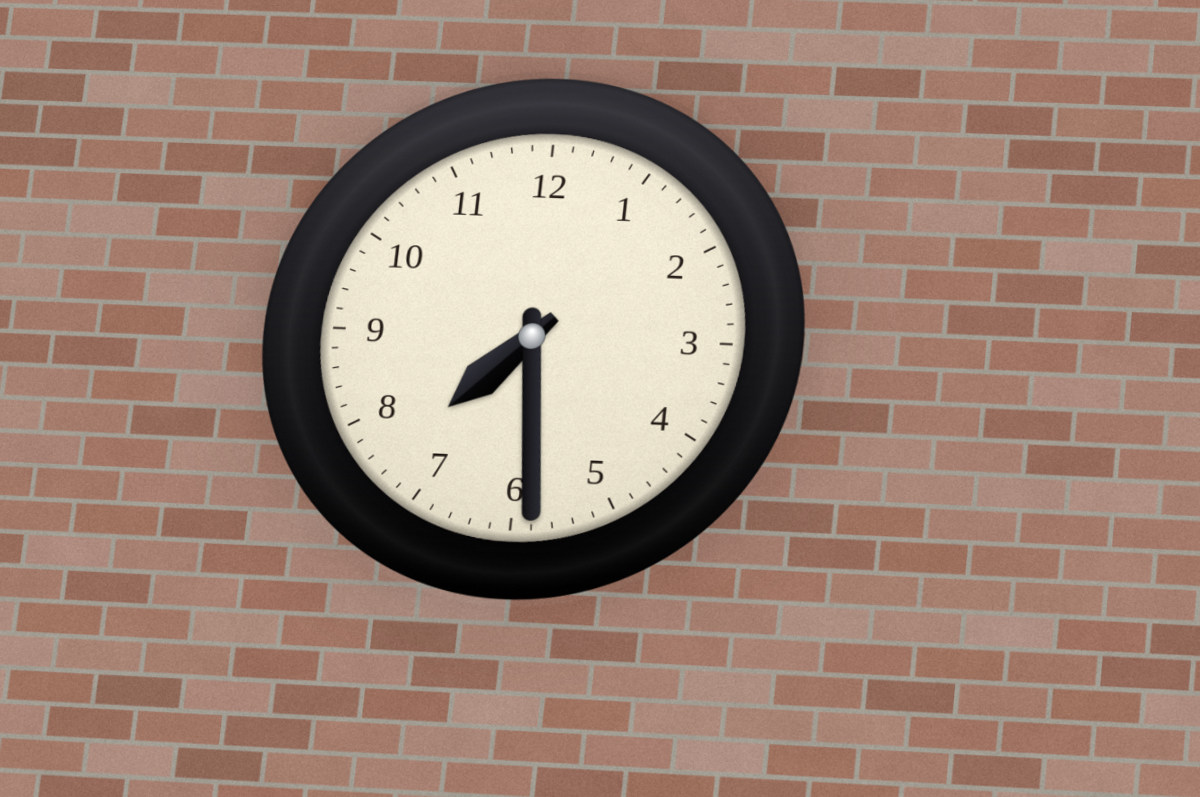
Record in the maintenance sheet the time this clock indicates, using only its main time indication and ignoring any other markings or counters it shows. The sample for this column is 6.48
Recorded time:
7.29
